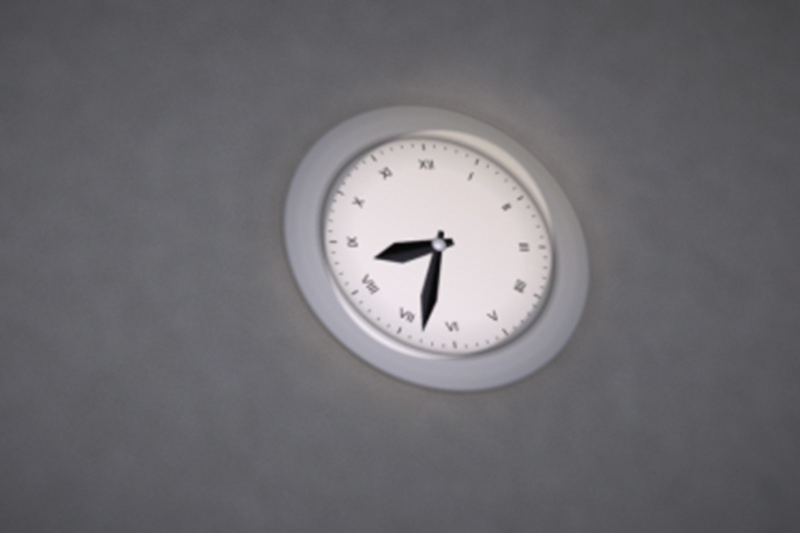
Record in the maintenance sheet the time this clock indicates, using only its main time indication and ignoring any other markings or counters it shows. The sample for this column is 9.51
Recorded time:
8.33
